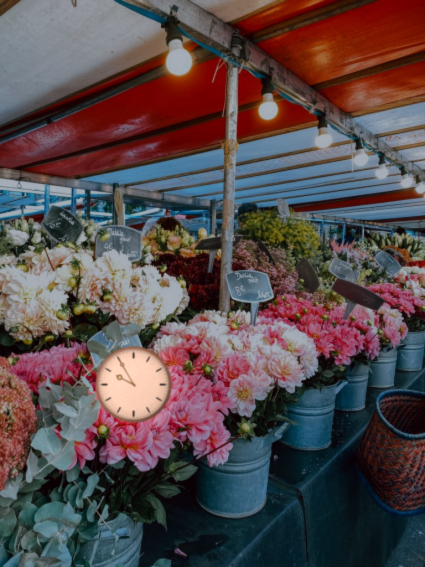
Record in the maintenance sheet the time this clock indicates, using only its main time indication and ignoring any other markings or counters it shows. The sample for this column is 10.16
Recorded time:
9.55
